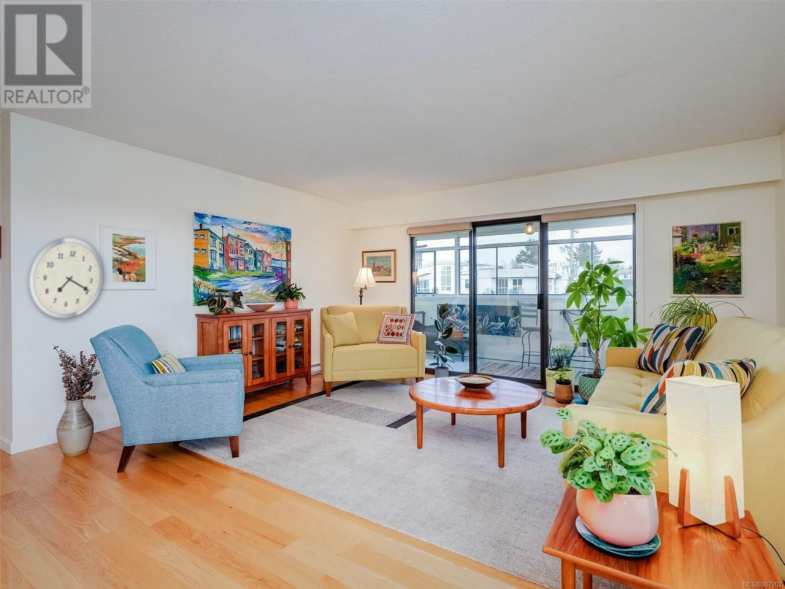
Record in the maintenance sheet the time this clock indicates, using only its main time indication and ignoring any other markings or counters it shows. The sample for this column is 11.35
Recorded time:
7.19
